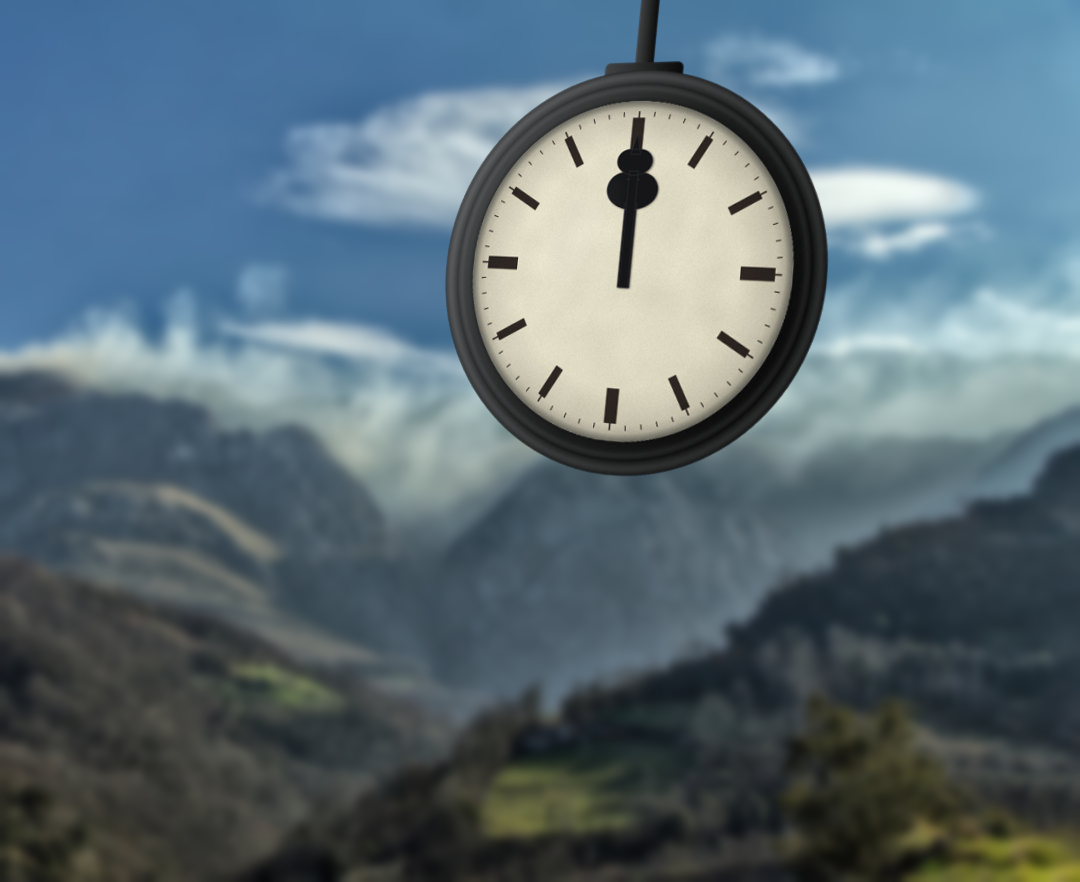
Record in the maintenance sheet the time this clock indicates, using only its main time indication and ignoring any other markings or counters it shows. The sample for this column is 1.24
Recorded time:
12.00
